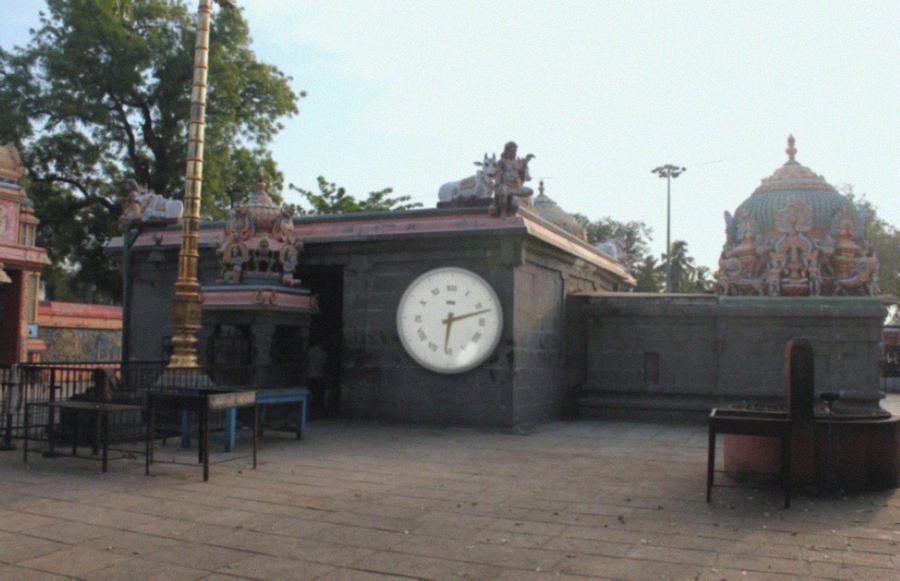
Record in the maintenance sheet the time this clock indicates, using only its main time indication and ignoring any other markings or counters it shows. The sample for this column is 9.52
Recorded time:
6.12
